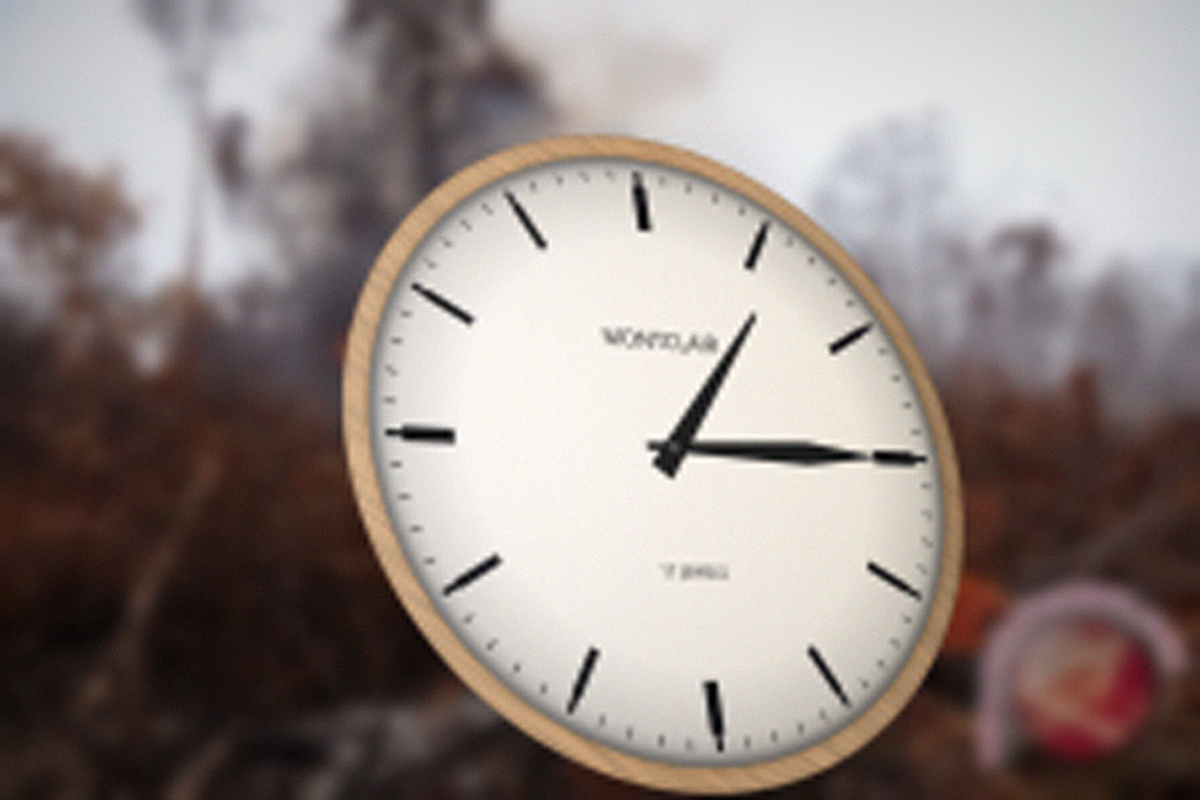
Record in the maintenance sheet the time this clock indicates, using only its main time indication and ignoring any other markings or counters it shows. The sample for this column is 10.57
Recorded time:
1.15
